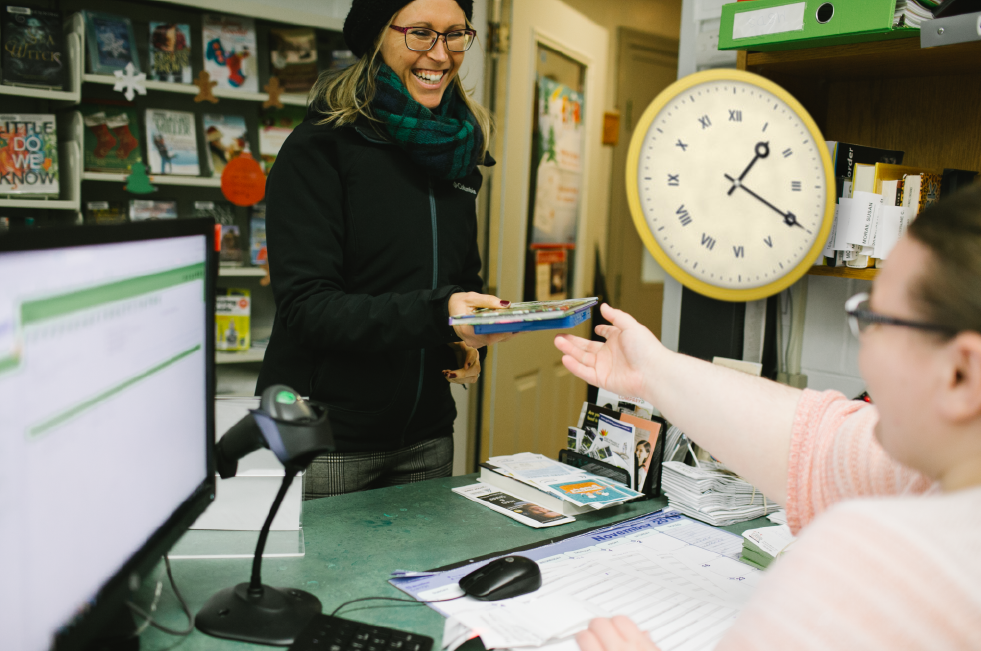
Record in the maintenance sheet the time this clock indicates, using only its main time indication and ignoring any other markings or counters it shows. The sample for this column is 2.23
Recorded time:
1.20
